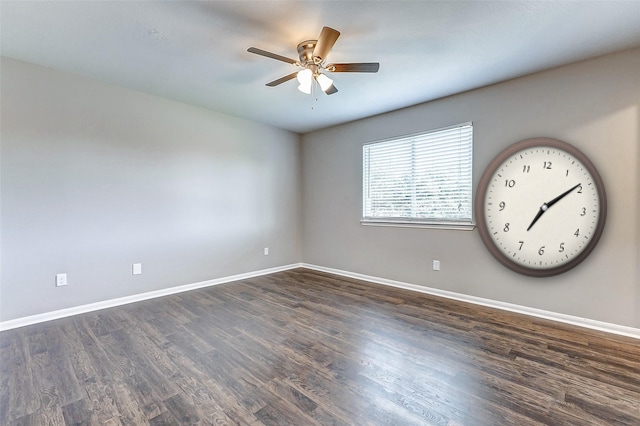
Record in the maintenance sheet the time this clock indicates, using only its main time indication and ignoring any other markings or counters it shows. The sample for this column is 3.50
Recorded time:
7.09
